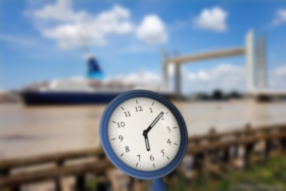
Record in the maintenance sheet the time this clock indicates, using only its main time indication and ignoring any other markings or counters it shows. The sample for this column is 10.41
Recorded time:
6.09
